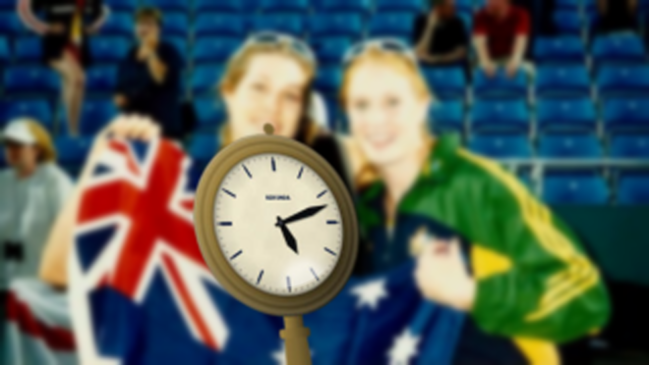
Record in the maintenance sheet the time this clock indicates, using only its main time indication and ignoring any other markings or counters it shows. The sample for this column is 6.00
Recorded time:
5.12
